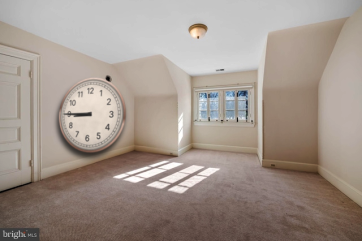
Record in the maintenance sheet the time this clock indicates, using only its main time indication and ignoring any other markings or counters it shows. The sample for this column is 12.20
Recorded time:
8.45
